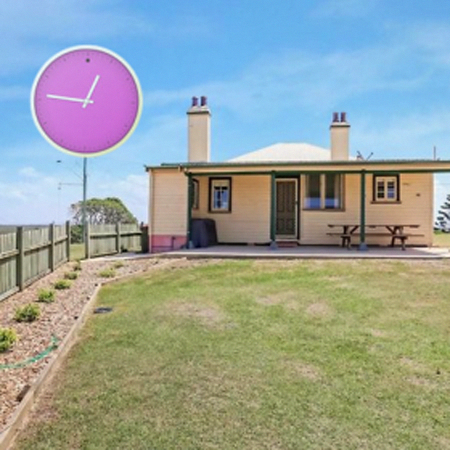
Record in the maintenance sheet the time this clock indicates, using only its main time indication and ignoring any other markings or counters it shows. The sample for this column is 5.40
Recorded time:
12.46
